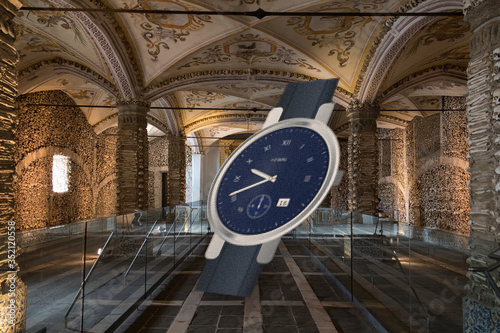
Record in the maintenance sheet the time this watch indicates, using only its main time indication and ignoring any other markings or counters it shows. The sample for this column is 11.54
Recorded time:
9.41
